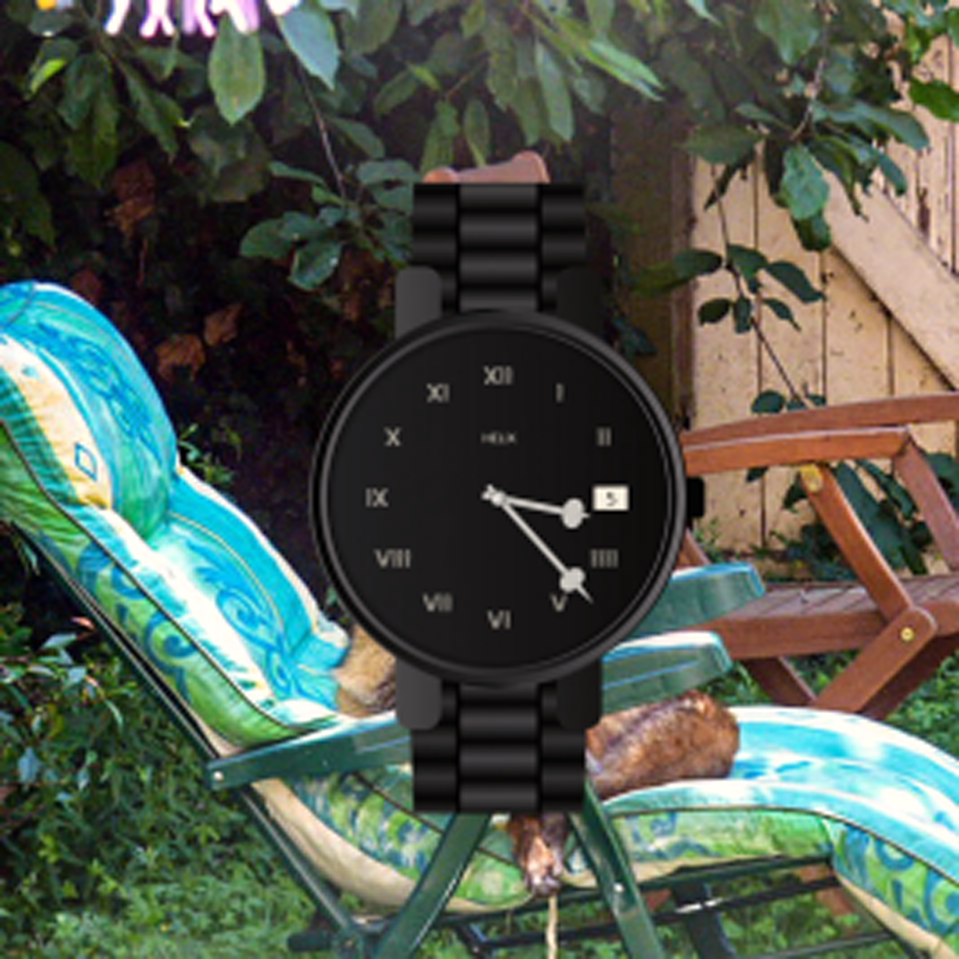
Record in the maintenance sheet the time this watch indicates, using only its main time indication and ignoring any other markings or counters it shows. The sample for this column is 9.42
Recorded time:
3.23
